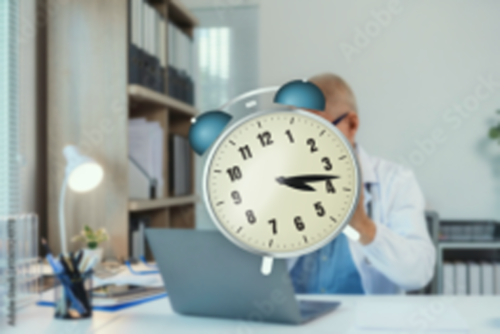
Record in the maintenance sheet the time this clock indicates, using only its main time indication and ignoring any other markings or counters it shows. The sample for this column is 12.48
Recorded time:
4.18
